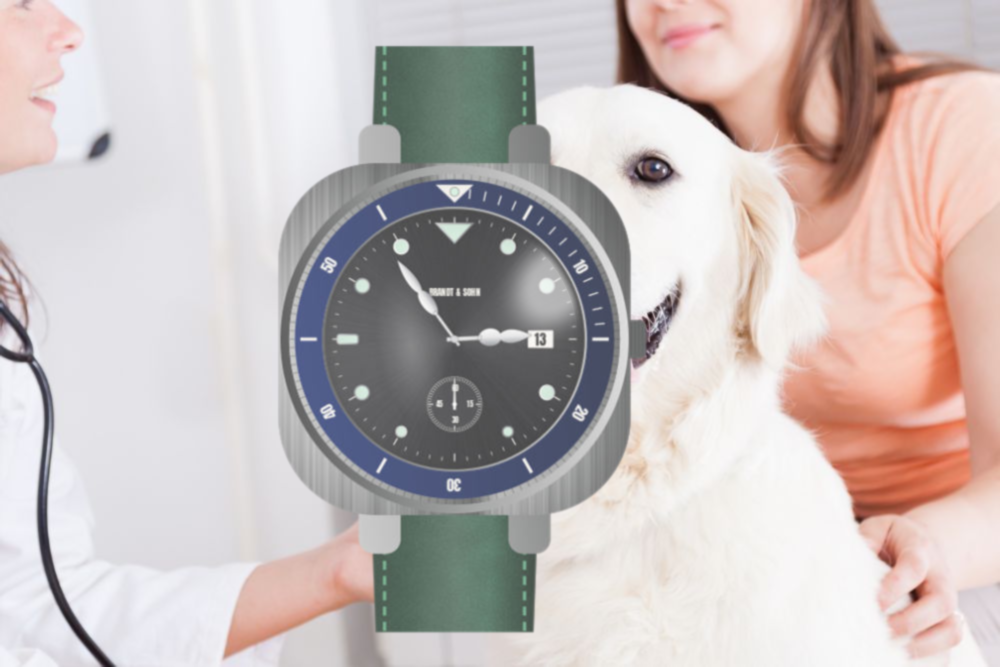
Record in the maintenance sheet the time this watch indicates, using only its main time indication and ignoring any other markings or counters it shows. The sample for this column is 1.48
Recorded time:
2.54
